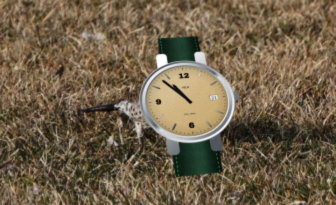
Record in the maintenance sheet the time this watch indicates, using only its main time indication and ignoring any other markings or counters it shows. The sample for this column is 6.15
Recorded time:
10.53
